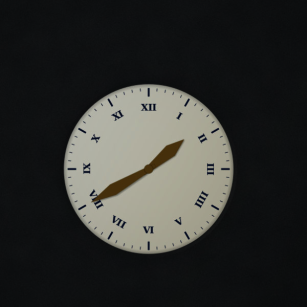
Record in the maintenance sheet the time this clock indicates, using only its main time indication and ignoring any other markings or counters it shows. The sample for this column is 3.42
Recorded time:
1.40
